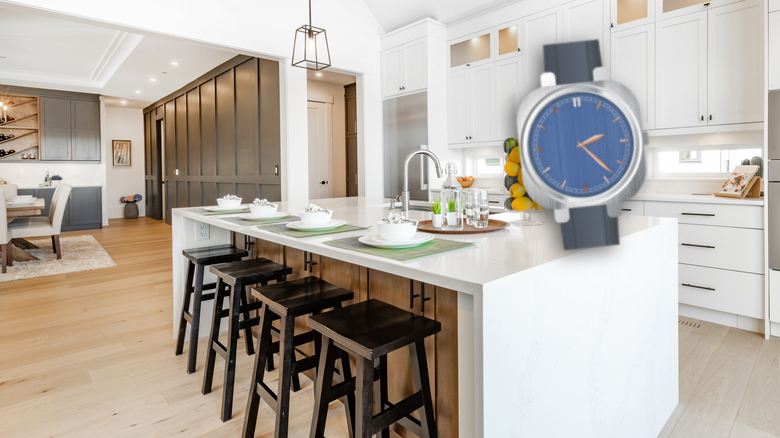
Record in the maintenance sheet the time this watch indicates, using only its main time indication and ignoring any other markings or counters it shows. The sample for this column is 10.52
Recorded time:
2.23
